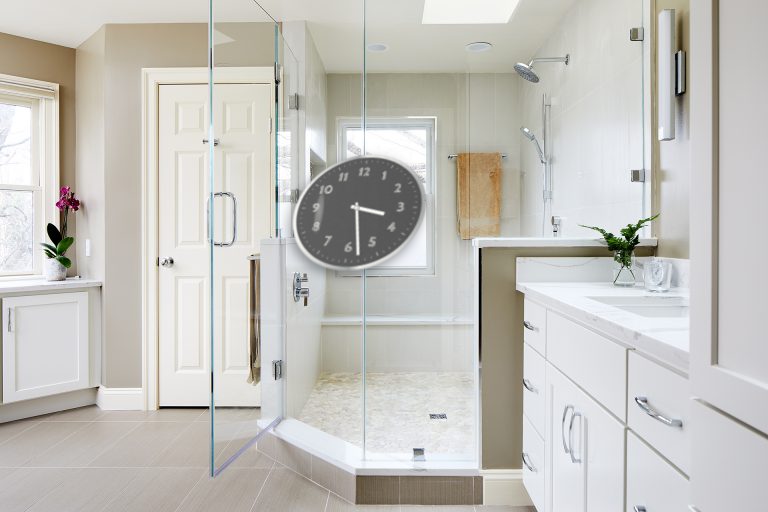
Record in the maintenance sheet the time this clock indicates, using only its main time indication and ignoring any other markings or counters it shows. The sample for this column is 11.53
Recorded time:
3.28
